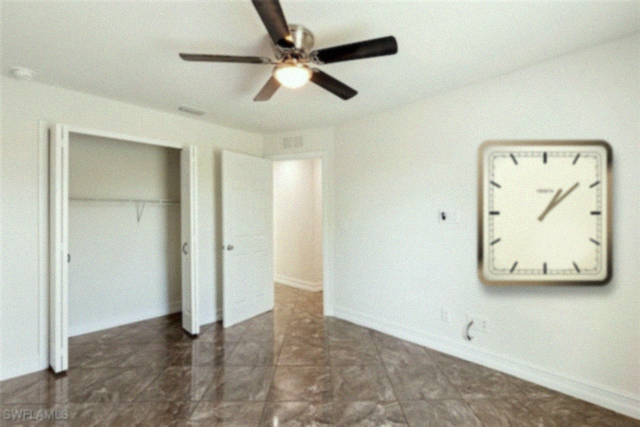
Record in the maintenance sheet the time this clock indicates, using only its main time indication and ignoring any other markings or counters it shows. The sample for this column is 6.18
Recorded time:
1.08
